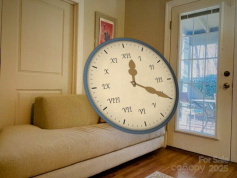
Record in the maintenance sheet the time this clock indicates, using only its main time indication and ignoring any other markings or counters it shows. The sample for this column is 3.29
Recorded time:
12.20
